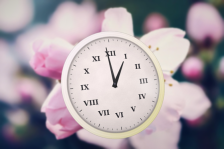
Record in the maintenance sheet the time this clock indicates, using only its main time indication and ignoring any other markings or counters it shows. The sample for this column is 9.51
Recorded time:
12.59
